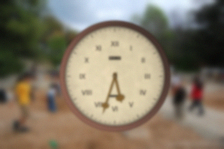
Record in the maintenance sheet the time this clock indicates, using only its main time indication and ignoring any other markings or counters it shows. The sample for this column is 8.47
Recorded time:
5.33
